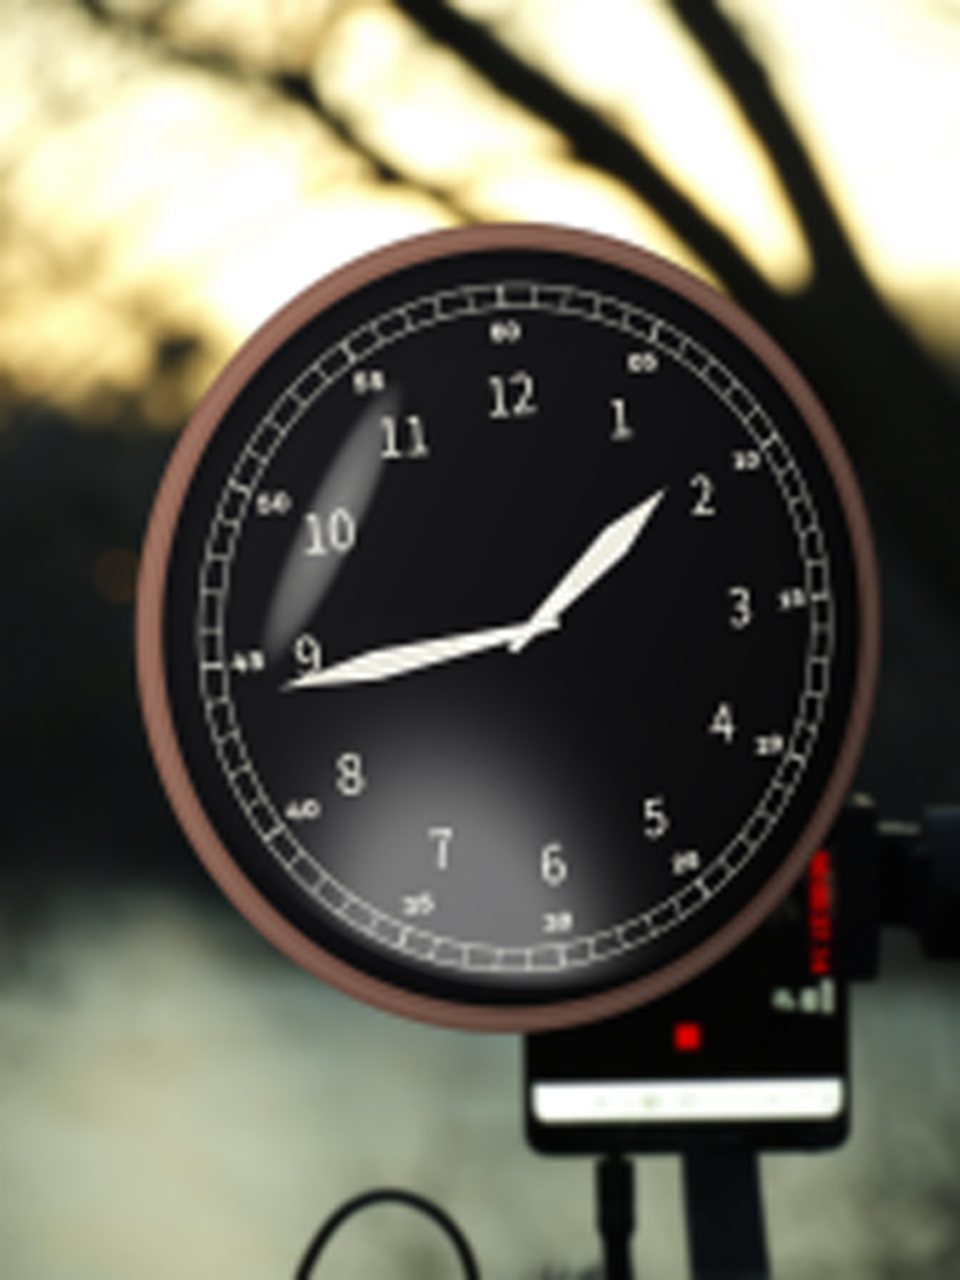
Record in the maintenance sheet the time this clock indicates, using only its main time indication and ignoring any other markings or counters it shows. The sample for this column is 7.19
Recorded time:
1.44
